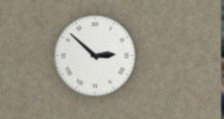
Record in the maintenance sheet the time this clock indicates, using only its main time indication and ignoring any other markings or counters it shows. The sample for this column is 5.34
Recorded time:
2.52
